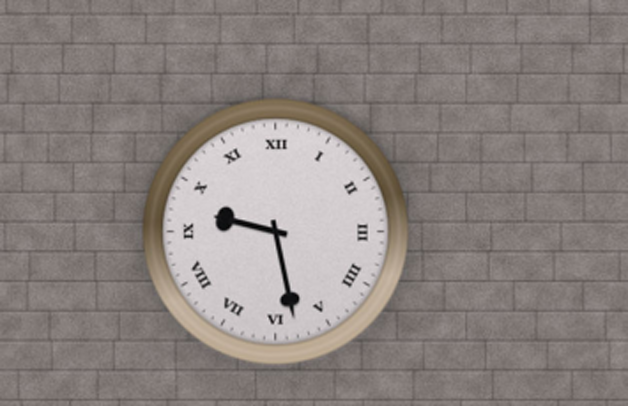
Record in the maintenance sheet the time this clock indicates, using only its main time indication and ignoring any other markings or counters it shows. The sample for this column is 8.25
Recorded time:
9.28
